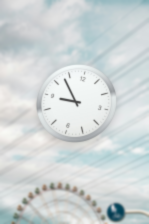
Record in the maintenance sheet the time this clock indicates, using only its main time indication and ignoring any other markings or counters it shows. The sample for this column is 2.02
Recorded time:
8.53
